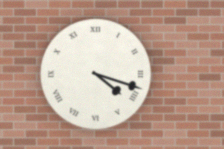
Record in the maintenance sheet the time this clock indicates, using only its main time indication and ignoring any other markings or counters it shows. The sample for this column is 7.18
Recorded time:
4.18
